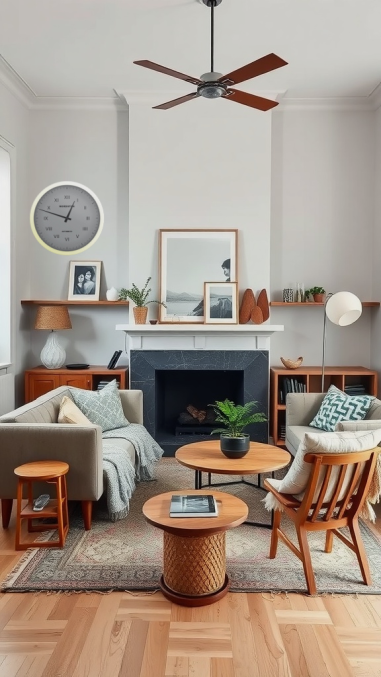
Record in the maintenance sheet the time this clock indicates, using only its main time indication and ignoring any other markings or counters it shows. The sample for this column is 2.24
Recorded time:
12.48
